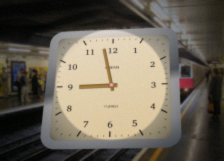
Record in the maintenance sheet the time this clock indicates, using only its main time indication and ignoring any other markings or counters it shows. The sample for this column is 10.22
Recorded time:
8.58
